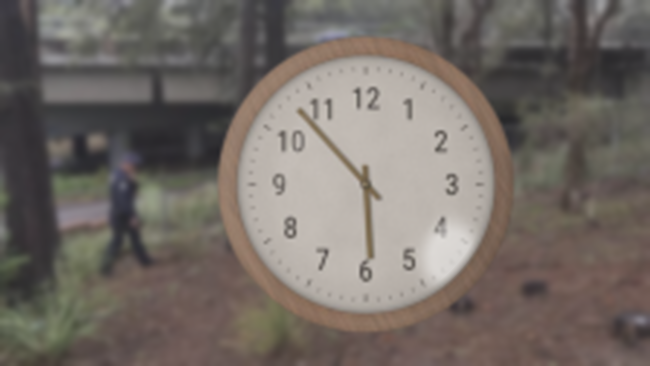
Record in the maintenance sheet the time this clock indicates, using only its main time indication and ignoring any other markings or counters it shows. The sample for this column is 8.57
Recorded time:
5.53
